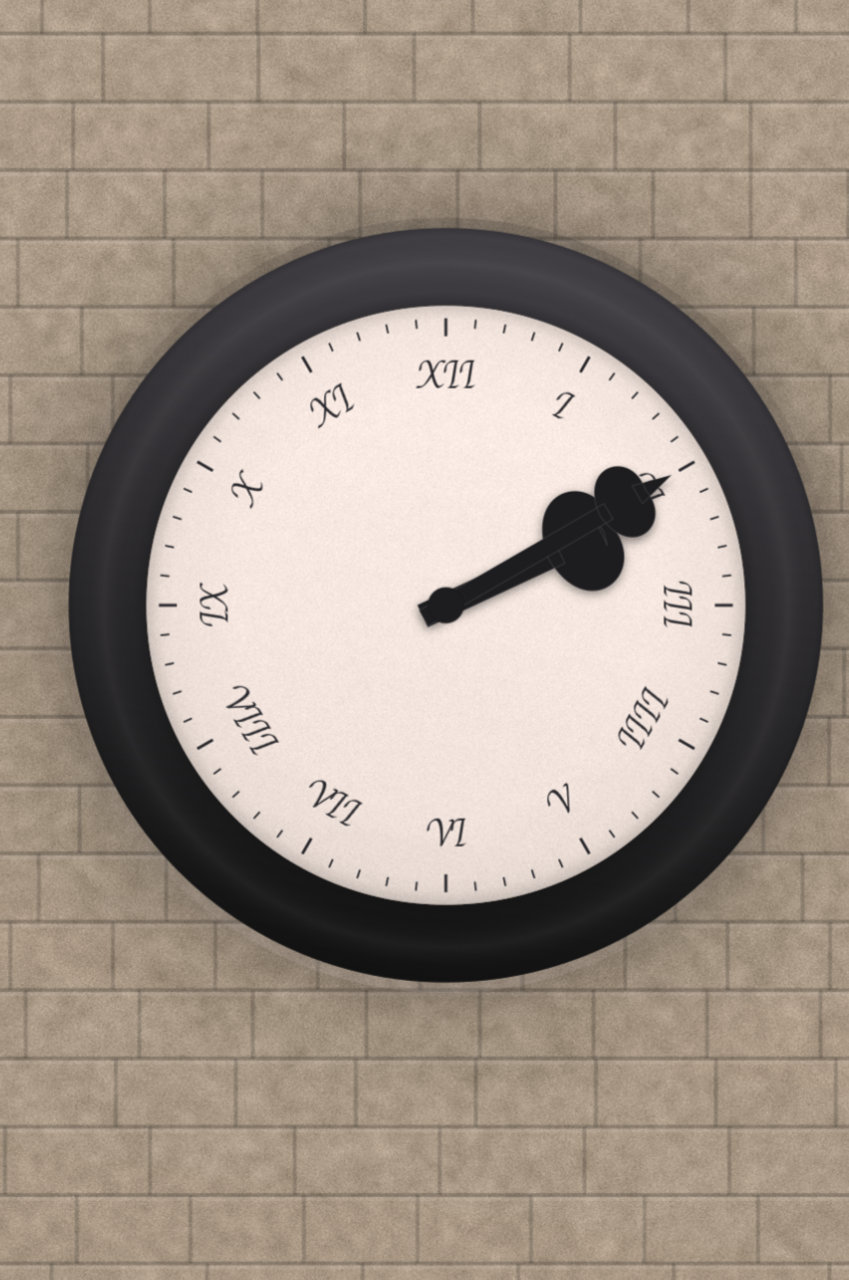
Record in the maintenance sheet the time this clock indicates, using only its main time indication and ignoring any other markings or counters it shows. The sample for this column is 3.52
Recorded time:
2.10
